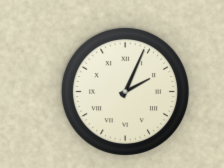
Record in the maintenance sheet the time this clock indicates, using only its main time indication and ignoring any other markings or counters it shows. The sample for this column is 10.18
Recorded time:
2.04
